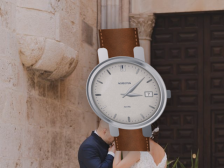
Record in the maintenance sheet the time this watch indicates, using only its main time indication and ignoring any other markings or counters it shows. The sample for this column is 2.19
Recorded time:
3.08
